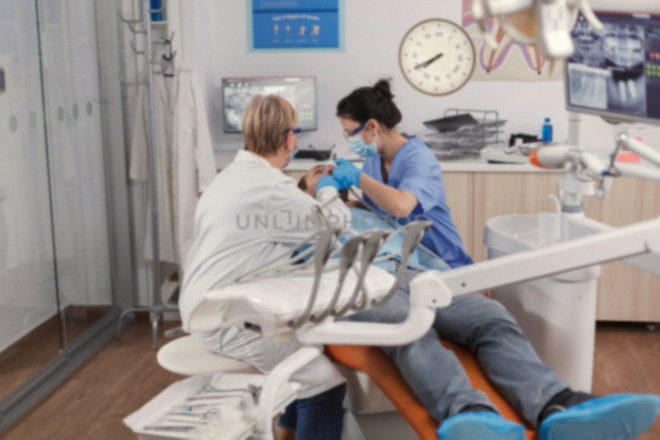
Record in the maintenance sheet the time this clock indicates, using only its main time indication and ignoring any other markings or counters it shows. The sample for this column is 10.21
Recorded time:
7.40
